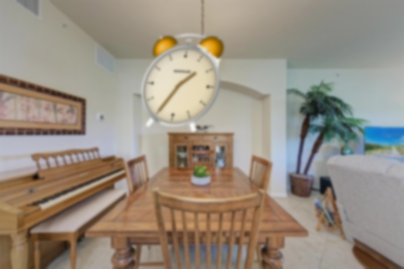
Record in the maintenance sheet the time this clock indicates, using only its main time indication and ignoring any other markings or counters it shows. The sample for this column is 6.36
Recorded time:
1.35
